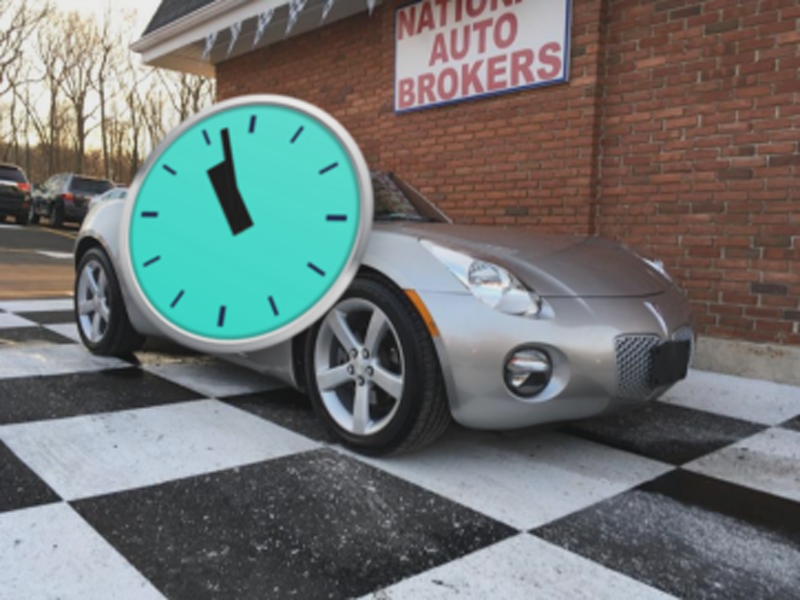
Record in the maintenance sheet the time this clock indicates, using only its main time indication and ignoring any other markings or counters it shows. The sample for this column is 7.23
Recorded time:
10.57
